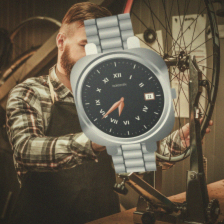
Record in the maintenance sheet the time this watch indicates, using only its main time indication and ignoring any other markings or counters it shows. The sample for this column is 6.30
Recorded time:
6.39
